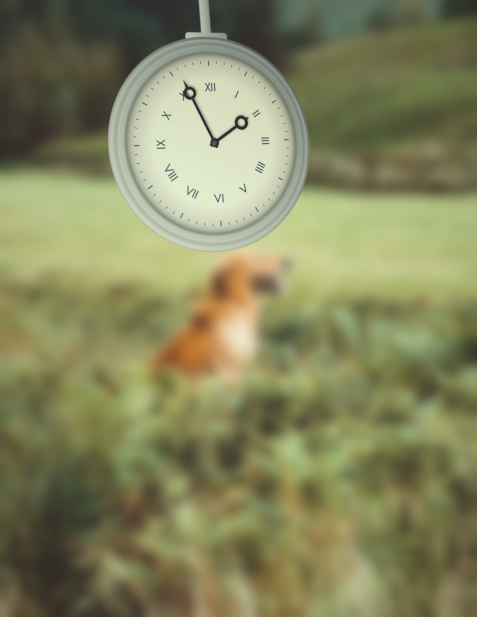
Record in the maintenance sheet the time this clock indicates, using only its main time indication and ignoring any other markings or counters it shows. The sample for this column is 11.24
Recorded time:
1.56
